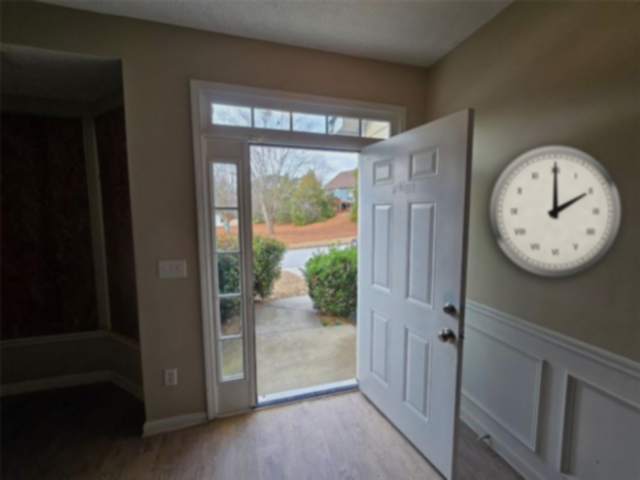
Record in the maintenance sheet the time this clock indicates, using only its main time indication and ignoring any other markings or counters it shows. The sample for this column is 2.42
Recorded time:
2.00
